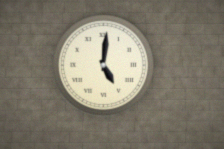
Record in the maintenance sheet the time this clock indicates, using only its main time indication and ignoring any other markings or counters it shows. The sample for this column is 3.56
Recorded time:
5.01
